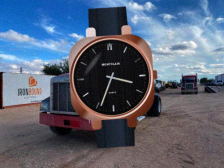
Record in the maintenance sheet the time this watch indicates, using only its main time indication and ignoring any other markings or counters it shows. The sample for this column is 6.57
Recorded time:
3.34
